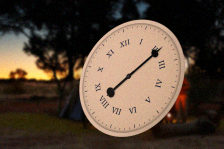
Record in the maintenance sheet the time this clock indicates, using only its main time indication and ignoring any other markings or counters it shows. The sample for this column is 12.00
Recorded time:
8.11
